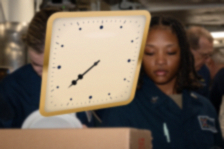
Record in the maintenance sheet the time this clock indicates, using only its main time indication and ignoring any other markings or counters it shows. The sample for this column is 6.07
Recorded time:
7.38
